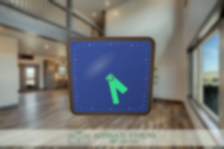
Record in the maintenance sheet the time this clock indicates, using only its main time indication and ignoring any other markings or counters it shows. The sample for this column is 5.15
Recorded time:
4.28
